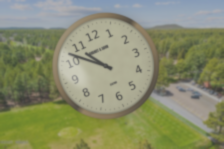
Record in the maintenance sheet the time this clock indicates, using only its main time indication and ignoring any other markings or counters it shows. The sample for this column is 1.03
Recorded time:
10.52
